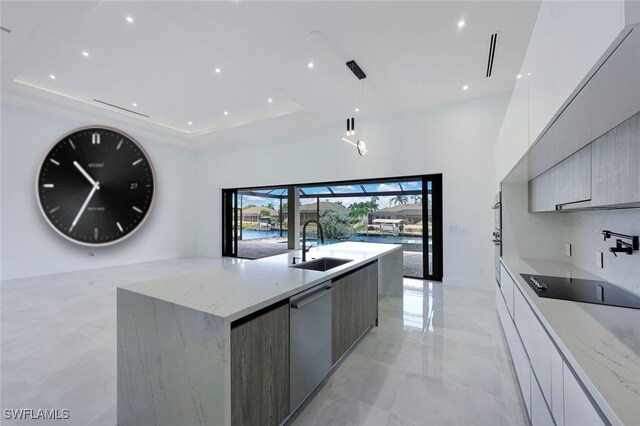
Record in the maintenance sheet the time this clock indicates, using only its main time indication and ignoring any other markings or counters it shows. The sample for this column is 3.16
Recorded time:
10.35
